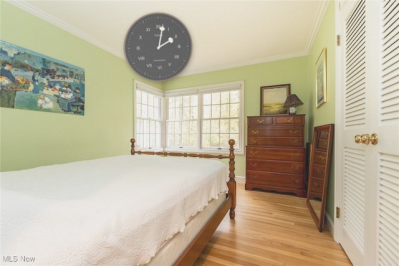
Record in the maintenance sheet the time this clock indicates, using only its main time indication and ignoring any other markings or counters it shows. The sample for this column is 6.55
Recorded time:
2.02
